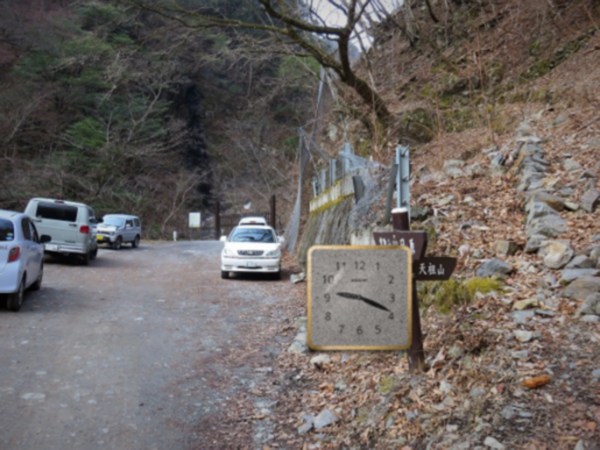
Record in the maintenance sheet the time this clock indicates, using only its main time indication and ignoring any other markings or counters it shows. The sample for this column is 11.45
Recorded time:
9.19
